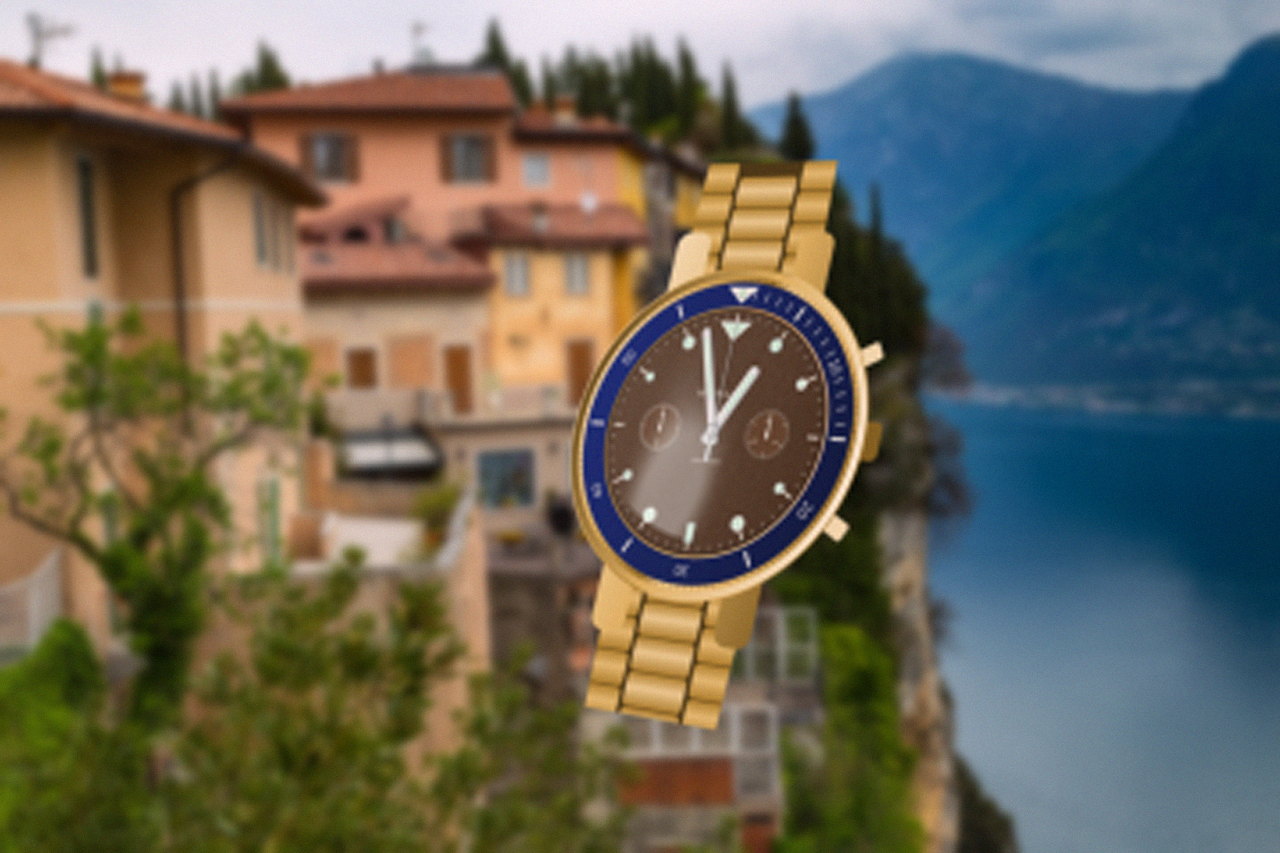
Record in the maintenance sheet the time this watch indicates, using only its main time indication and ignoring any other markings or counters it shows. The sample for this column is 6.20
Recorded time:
12.57
